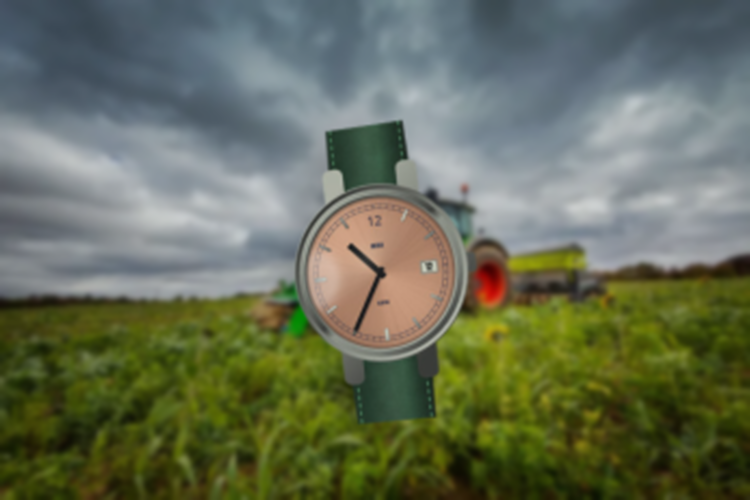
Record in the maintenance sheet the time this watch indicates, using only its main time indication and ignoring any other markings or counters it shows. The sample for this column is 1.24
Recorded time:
10.35
